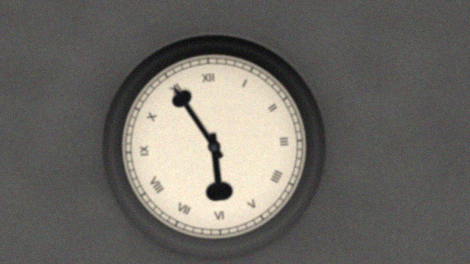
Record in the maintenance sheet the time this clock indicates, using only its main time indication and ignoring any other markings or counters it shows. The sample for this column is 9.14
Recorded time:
5.55
